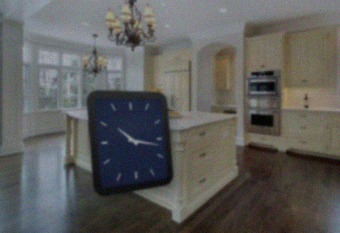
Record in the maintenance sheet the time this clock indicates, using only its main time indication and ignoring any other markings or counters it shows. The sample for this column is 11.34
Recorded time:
10.17
